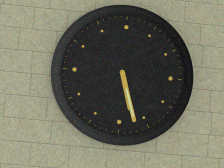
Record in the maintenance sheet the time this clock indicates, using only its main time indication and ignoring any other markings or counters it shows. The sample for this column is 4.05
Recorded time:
5.27
